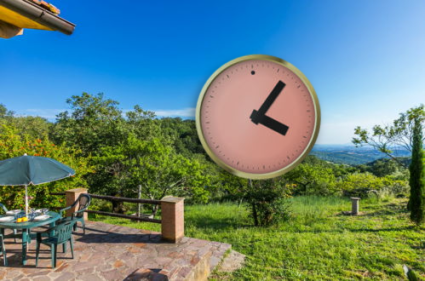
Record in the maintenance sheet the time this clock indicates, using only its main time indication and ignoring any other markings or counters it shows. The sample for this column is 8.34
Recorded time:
4.07
